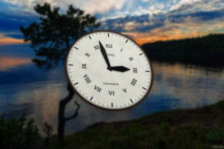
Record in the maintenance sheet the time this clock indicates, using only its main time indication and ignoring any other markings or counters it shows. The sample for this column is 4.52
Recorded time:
2.57
